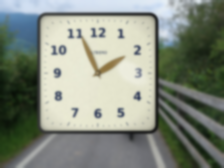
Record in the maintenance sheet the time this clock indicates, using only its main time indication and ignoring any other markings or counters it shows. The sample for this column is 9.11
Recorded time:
1.56
